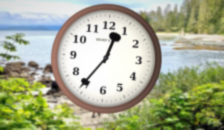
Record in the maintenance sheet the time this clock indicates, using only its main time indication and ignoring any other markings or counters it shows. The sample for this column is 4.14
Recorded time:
12.36
